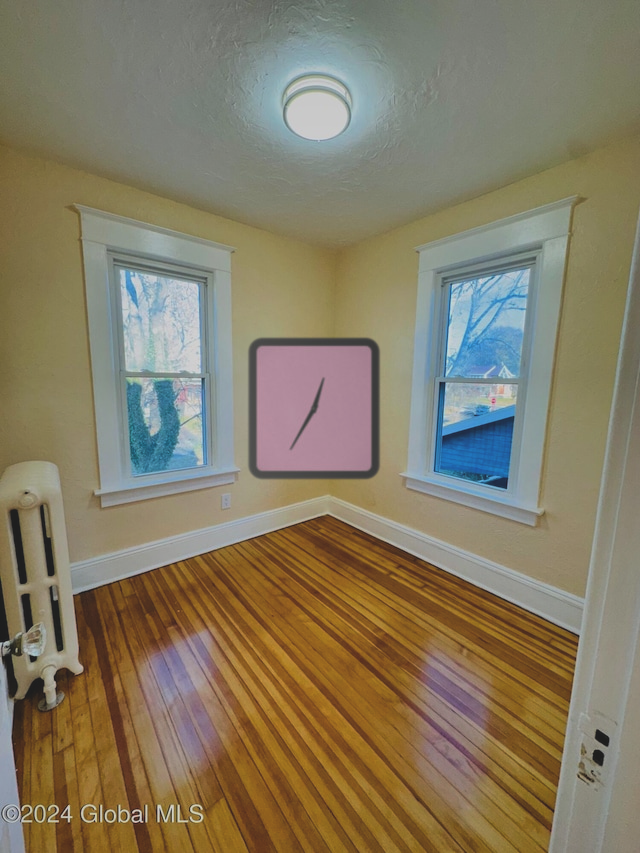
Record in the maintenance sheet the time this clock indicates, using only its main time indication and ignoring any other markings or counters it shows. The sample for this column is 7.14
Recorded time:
12.35
